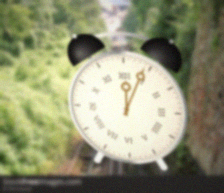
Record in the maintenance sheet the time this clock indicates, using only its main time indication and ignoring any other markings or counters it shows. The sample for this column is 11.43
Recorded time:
12.04
